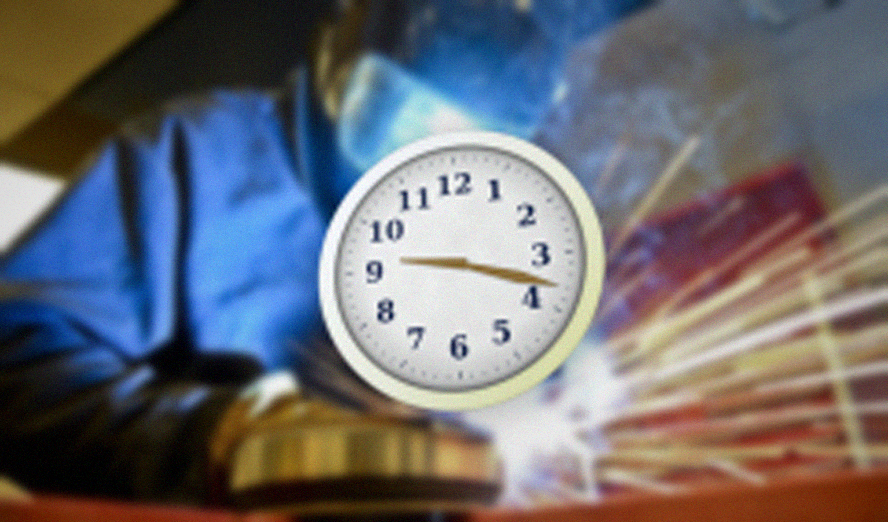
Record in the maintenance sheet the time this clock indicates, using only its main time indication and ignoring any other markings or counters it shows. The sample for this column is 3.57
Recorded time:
9.18
